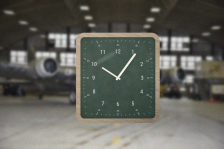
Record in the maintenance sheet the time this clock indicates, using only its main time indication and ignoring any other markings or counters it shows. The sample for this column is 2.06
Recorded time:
10.06
